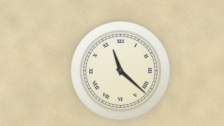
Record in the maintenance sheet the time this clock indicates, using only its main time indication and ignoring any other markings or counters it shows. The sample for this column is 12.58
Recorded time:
11.22
